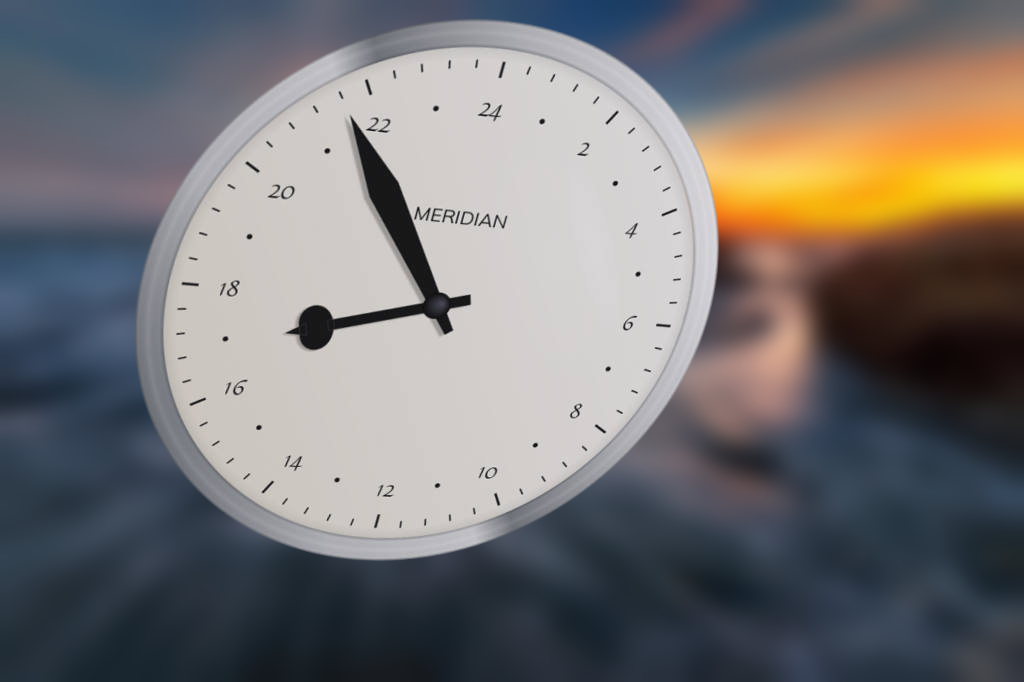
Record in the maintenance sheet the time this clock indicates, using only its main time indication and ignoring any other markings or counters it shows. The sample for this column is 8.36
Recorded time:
16.54
